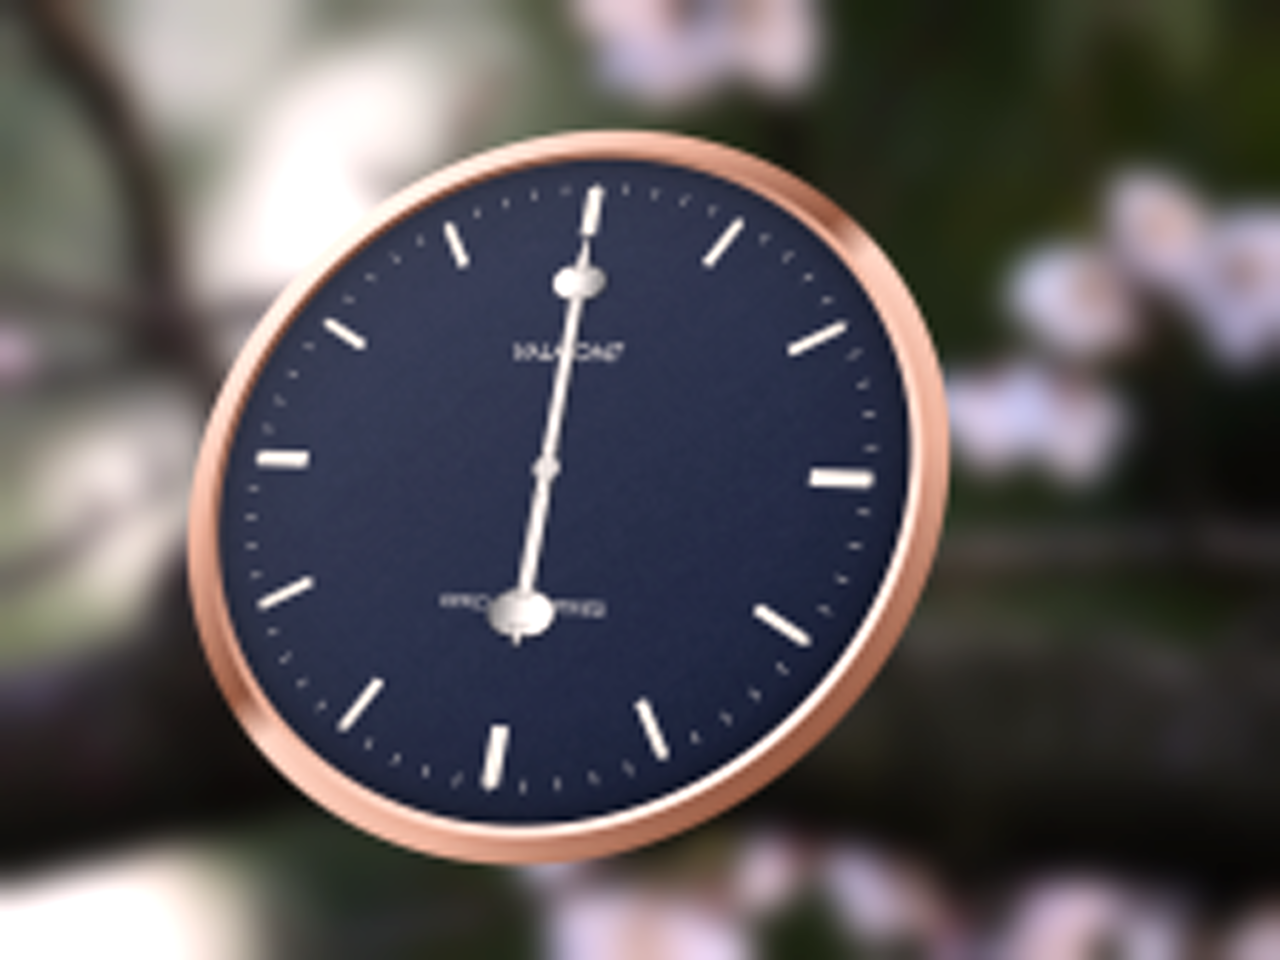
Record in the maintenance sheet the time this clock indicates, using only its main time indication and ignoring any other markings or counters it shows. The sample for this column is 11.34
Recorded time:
6.00
